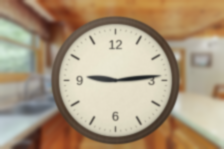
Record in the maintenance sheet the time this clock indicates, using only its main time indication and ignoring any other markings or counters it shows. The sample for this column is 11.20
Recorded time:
9.14
